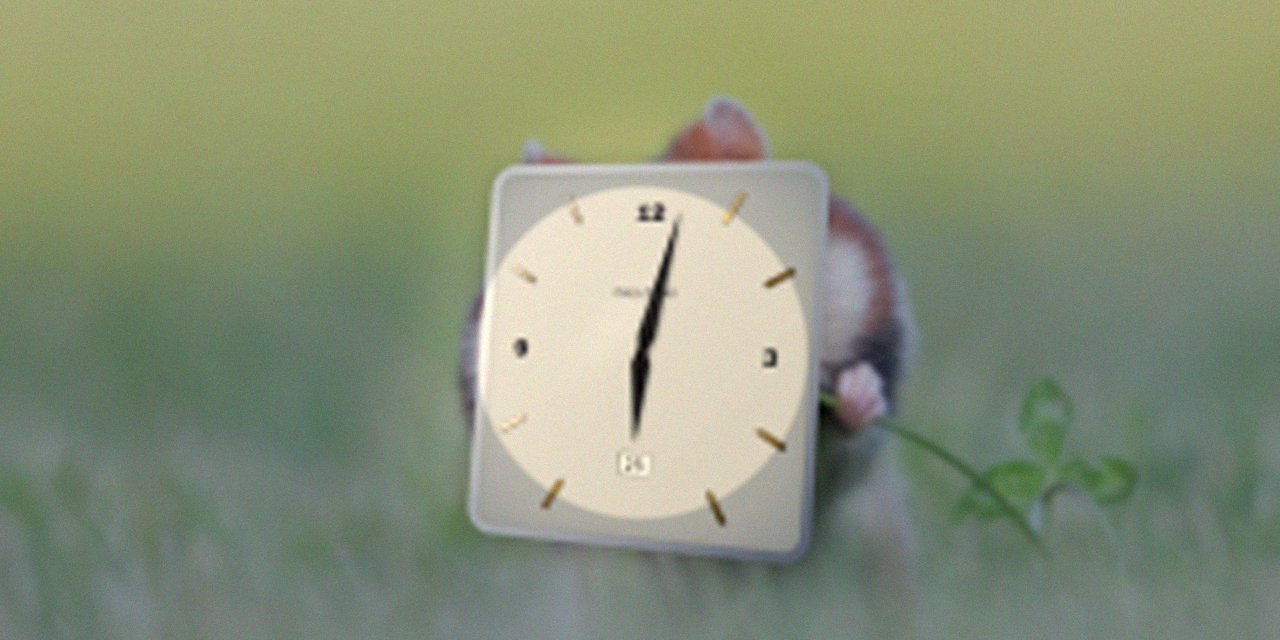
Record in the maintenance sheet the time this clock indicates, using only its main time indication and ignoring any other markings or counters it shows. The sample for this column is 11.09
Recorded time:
6.02
